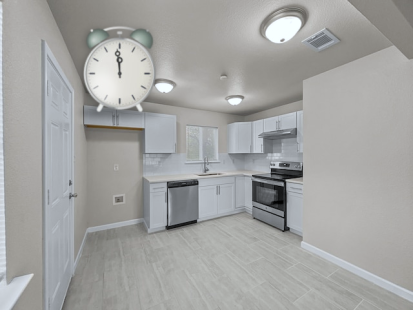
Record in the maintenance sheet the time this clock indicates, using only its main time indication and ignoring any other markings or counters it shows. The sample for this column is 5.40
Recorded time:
11.59
